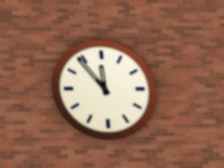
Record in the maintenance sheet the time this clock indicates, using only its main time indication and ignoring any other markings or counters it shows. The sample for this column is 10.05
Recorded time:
11.54
